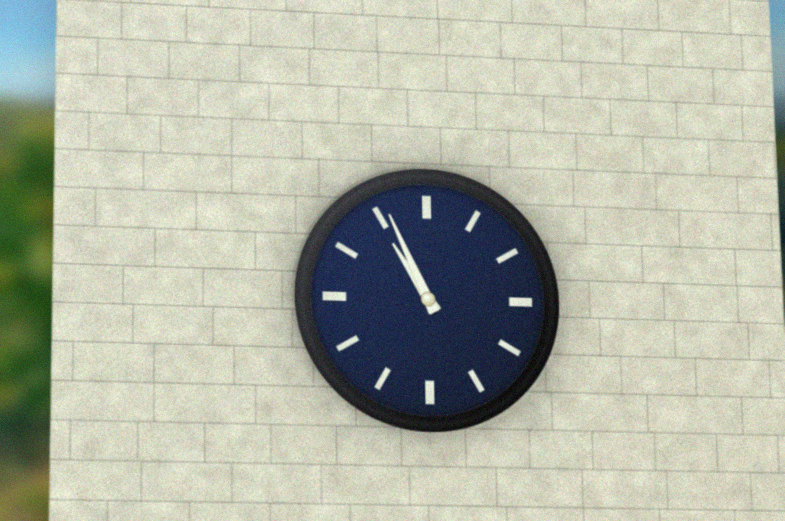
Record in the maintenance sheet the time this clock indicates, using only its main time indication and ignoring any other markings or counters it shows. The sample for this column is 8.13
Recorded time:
10.56
